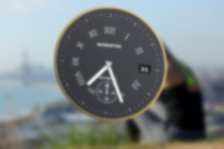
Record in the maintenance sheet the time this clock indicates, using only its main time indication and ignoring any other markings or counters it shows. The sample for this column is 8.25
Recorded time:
7.26
